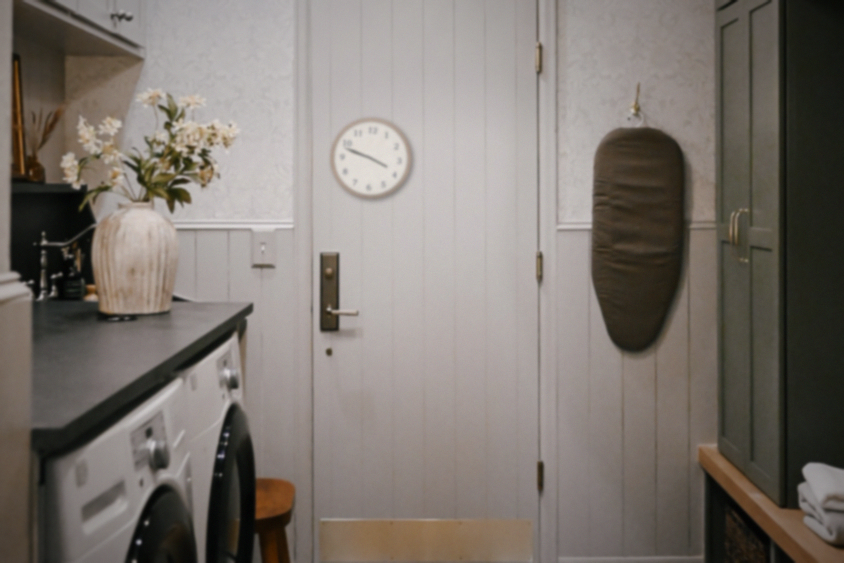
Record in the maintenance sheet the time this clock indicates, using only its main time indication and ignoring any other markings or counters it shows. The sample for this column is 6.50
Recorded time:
3.48
